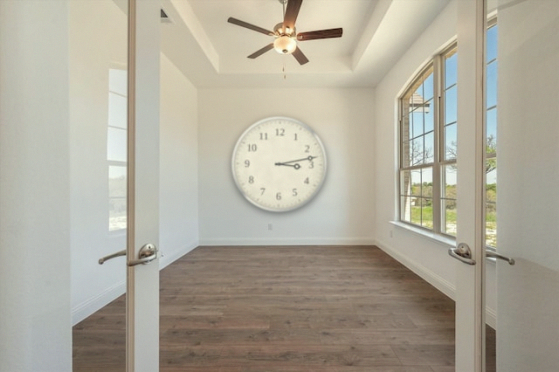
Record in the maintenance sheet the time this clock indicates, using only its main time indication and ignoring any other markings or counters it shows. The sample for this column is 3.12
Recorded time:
3.13
